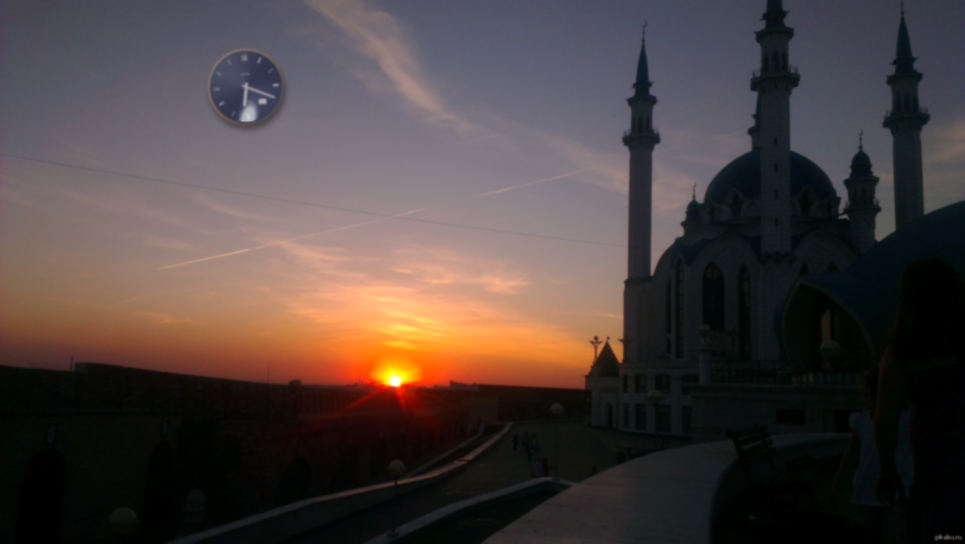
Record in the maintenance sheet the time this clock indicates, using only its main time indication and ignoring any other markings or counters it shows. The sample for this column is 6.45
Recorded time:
6.19
